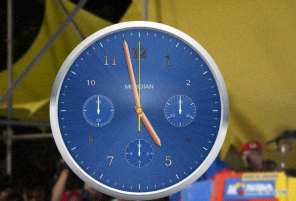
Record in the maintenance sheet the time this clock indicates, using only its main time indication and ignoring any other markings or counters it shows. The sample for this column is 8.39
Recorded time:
4.58
